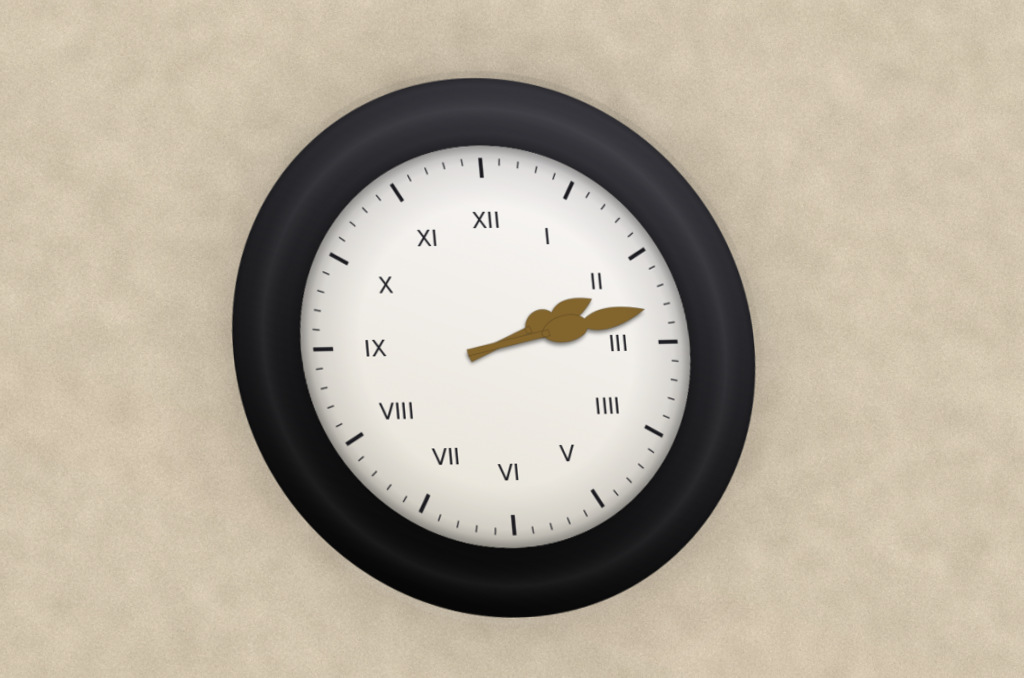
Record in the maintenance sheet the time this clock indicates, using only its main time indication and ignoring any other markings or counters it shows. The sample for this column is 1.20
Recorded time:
2.13
